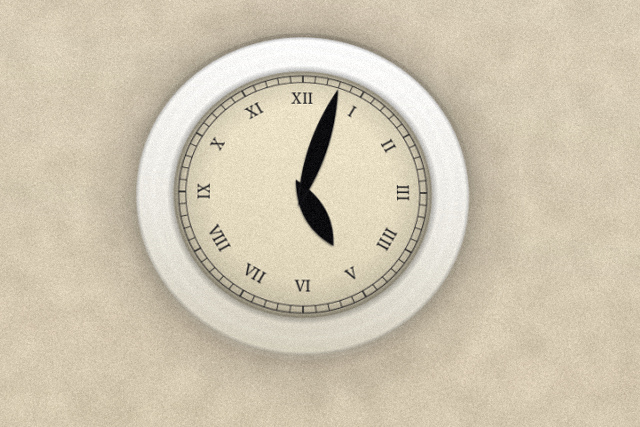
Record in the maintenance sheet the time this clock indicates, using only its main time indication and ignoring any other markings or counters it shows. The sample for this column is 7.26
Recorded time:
5.03
